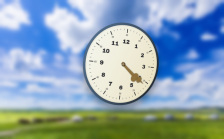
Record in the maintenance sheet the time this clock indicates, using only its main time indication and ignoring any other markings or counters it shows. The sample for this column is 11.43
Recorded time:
4.21
